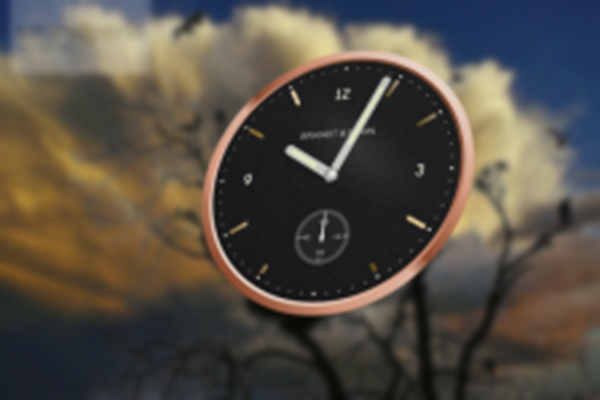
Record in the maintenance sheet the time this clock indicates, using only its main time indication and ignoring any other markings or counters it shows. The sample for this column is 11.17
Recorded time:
10.04
